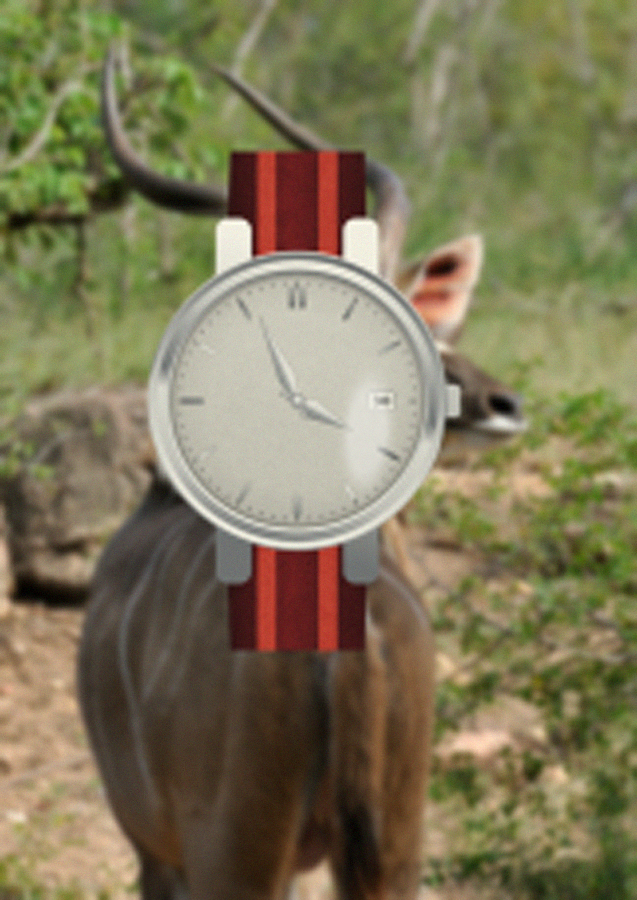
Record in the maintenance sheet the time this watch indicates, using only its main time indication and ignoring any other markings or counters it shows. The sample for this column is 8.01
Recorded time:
3.56
